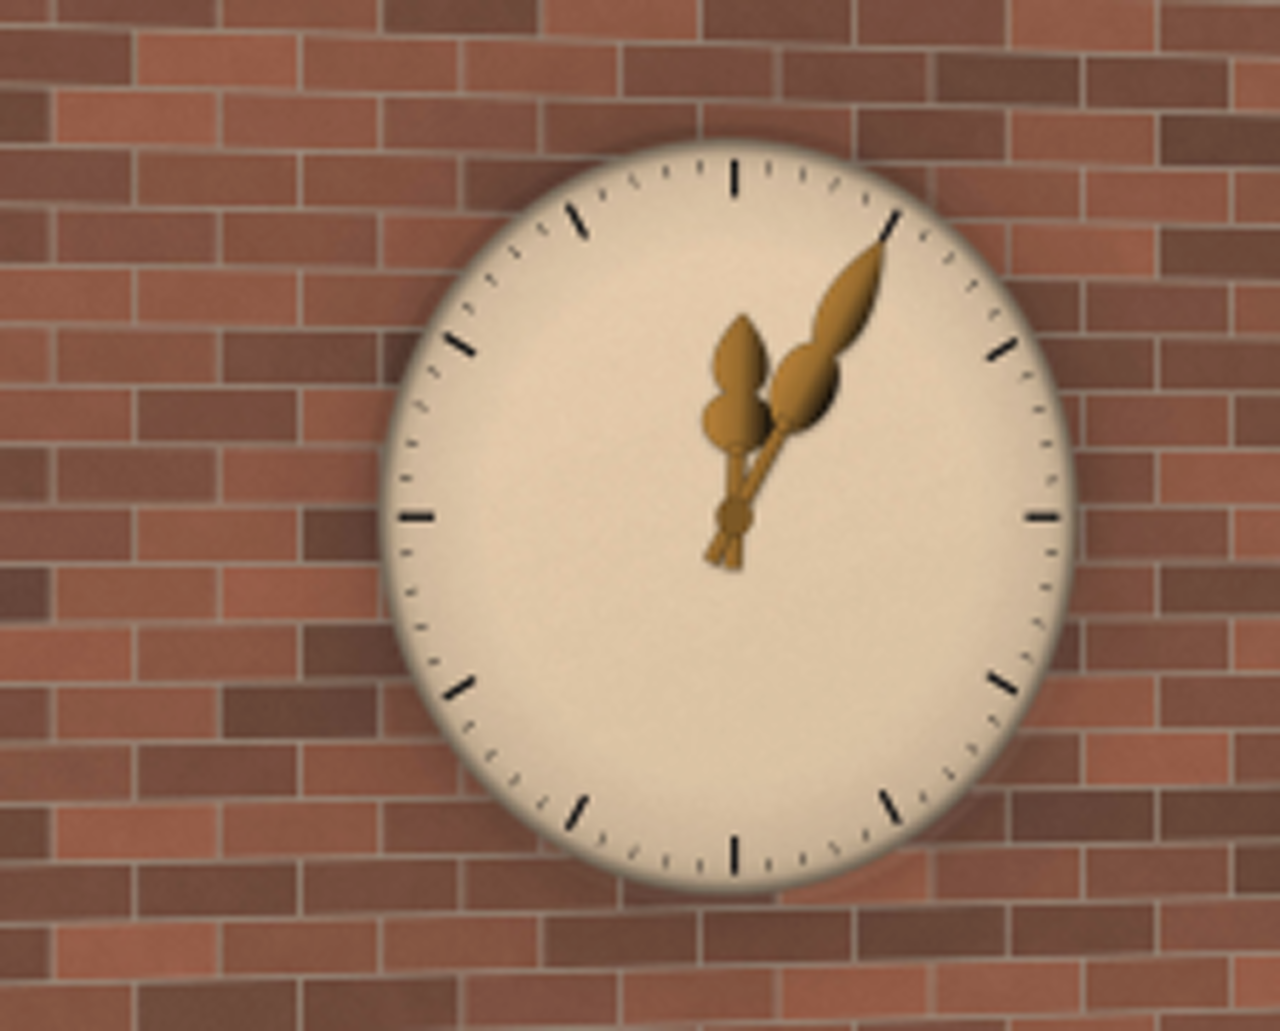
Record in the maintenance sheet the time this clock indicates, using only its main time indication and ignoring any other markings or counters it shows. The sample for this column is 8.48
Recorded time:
12.05
